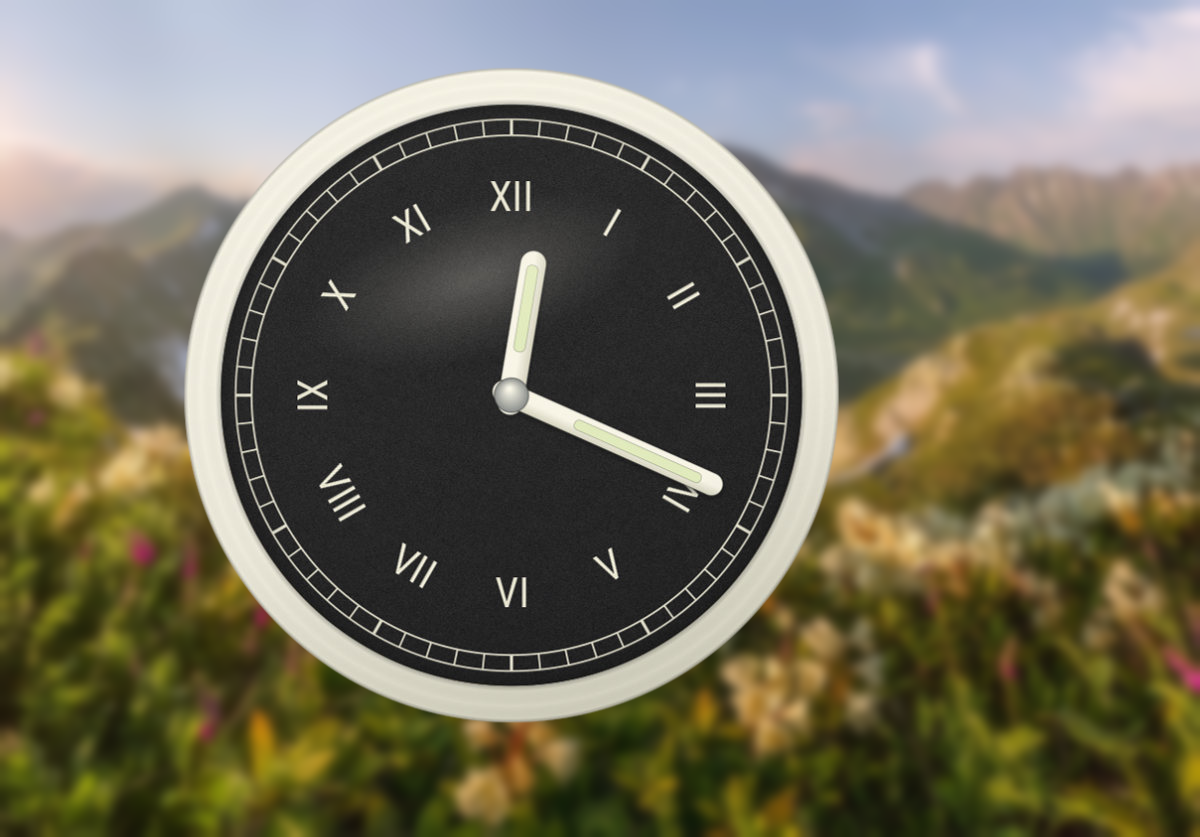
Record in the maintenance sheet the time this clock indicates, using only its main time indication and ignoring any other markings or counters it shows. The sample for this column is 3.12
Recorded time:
12.19
